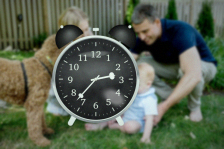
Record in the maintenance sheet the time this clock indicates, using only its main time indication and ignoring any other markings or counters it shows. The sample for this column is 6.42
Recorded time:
2.37
